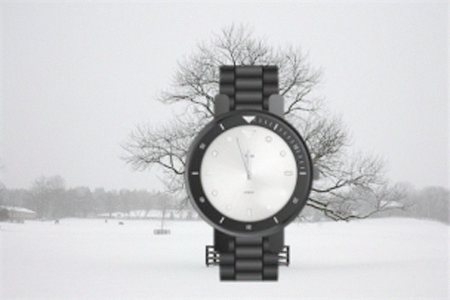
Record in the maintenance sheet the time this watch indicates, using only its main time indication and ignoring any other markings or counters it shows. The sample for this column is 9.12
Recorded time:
11.57
